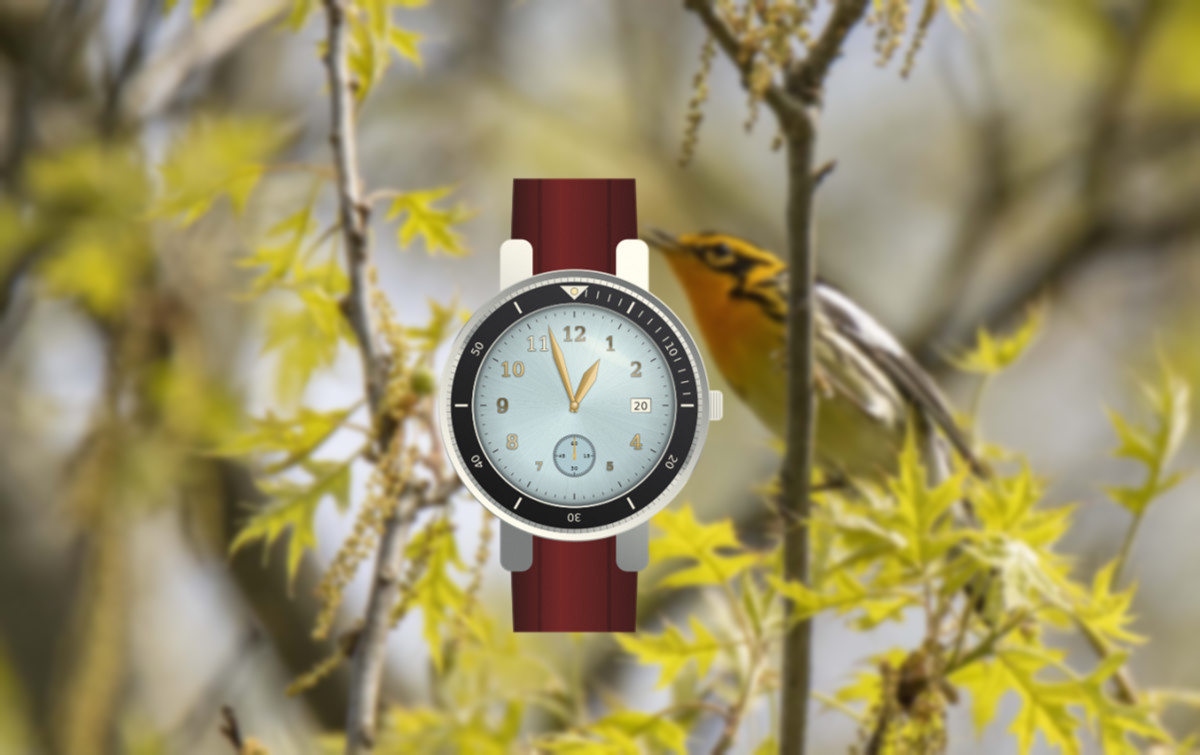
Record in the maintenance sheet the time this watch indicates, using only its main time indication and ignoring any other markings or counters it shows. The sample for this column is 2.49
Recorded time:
12.57
